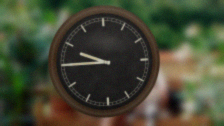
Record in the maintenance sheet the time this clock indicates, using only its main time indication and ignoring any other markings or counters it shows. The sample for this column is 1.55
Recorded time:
9.45
